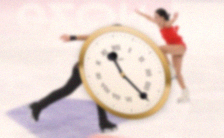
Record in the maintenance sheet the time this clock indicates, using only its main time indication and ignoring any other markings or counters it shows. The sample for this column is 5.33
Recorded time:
11.24
